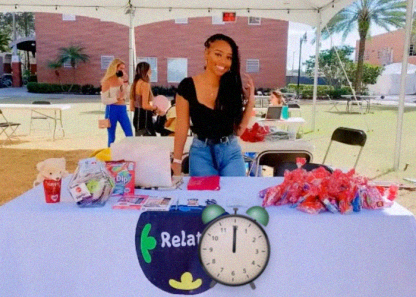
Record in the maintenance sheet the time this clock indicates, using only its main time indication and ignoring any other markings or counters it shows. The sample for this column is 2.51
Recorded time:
12.00
